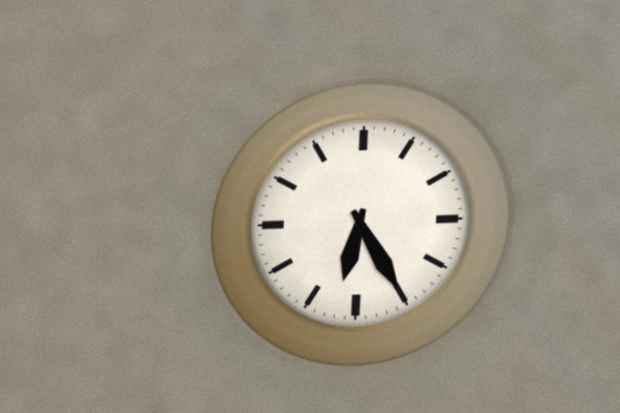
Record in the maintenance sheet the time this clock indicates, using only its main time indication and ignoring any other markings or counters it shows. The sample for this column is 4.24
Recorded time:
6.25
